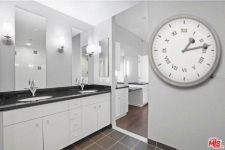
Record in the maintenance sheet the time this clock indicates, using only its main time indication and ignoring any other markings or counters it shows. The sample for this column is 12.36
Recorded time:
1.13
